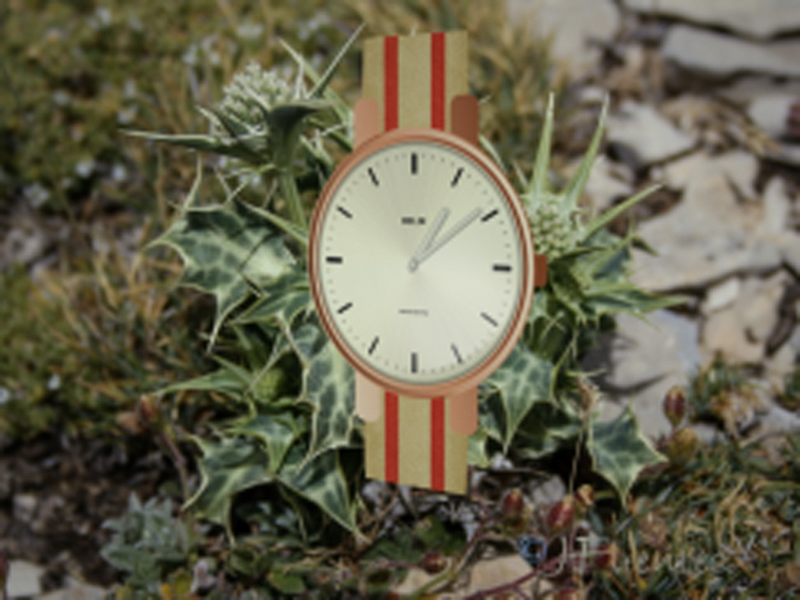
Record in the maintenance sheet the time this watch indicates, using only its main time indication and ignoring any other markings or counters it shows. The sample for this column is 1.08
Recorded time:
1.09
